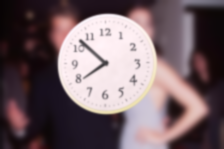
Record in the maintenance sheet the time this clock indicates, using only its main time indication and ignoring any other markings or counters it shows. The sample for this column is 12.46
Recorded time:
7.52
